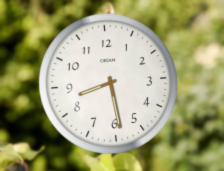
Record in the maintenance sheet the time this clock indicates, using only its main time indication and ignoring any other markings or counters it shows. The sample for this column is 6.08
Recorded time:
8.29
